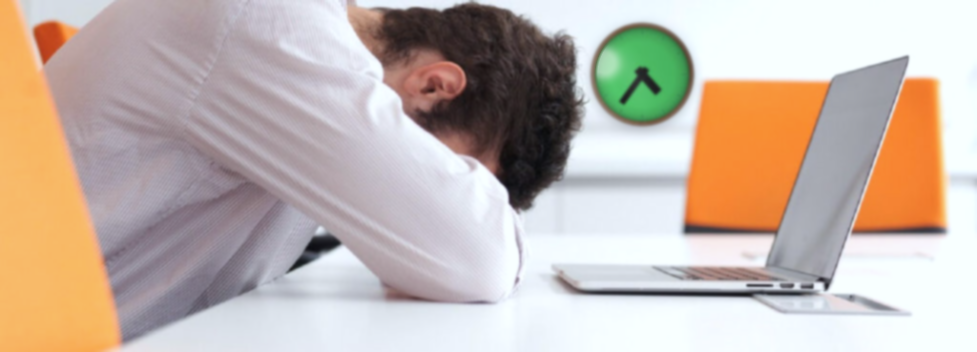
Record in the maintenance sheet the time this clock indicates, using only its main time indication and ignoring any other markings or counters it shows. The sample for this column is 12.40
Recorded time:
4.36
